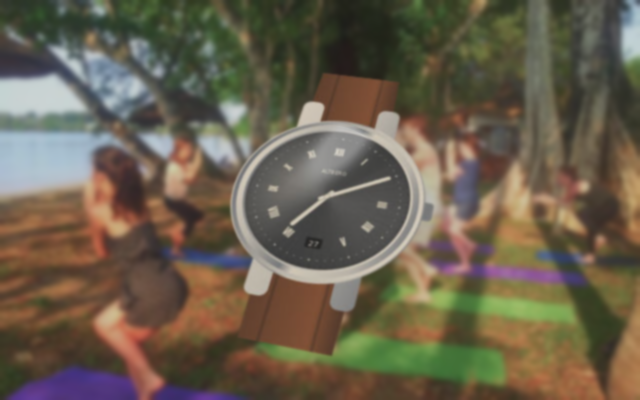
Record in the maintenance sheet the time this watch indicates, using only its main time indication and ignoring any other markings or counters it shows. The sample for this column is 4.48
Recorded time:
7.10
